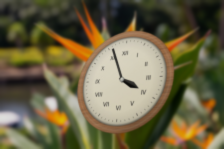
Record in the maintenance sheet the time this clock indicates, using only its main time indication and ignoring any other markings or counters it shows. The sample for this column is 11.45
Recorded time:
3.56
